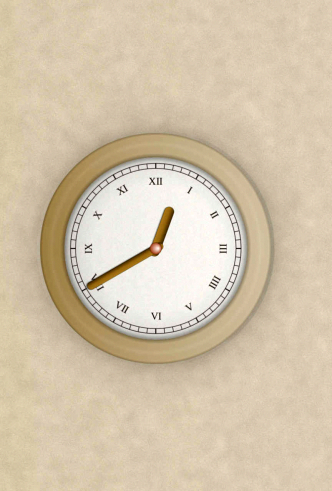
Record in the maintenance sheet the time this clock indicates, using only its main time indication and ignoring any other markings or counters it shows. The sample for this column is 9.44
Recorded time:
12.40
